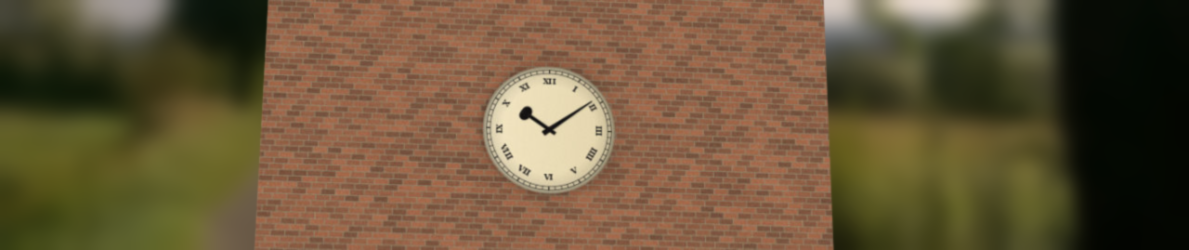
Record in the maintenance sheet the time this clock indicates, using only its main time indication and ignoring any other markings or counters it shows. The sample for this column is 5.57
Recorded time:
10.09
